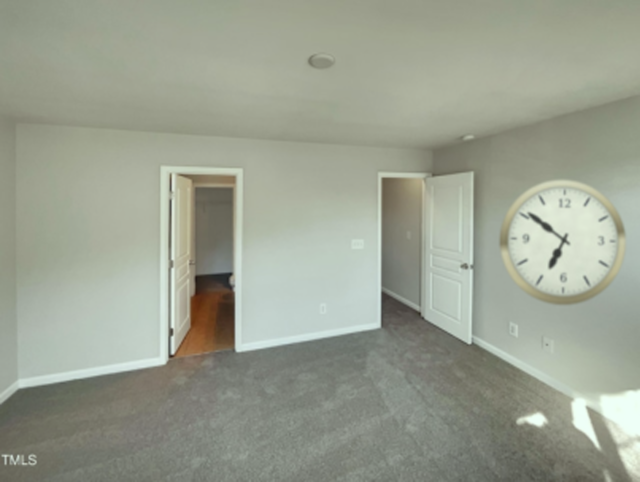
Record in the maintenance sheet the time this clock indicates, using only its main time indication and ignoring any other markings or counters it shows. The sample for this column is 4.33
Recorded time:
6.51
